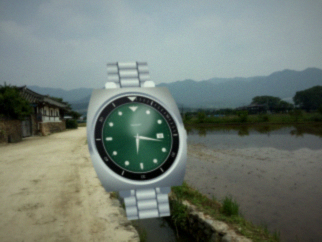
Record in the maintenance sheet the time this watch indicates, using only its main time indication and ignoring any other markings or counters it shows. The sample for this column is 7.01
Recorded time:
6.17
